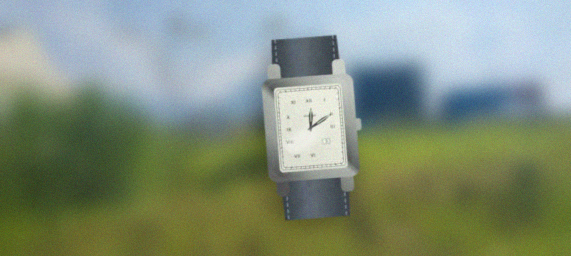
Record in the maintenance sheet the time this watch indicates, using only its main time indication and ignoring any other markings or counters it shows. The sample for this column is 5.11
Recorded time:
12.10
